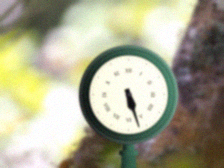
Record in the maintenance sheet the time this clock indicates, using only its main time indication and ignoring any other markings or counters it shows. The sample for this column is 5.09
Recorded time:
5.27
